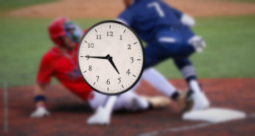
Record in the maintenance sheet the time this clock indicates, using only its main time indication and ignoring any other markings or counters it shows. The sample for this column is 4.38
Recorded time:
4.45
